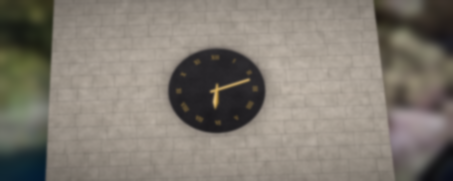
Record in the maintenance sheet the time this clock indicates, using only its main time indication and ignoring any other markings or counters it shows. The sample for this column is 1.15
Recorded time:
6.12
